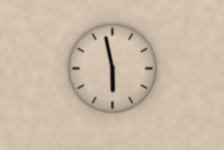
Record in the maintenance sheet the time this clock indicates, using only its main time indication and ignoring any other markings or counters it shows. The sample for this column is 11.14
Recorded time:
5.58
